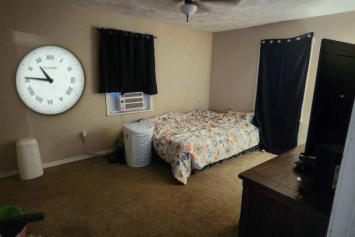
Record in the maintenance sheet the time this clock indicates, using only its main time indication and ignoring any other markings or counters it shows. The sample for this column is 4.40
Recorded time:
10.46
